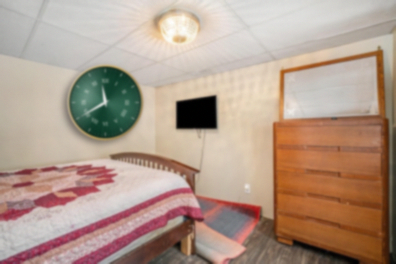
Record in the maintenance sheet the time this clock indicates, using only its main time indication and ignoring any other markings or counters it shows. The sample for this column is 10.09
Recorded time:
11.40
